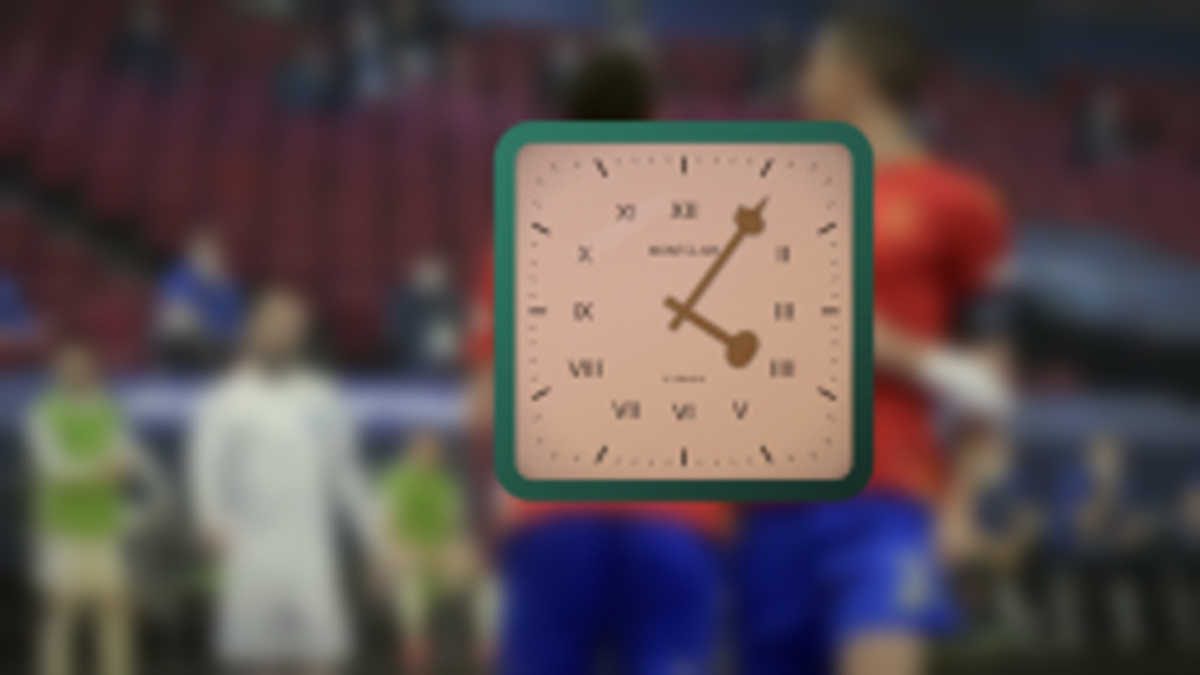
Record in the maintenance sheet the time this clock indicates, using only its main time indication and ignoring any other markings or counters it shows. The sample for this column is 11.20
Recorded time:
4.06
